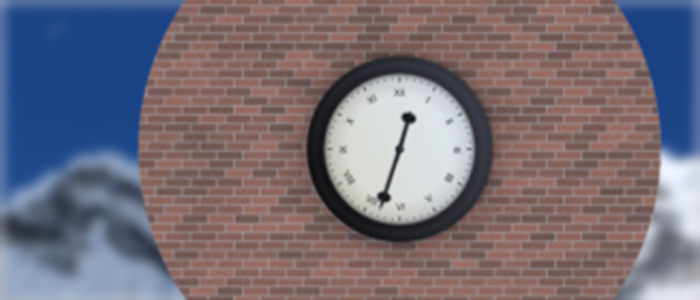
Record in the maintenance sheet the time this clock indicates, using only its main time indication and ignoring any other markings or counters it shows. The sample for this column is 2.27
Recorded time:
12.33
